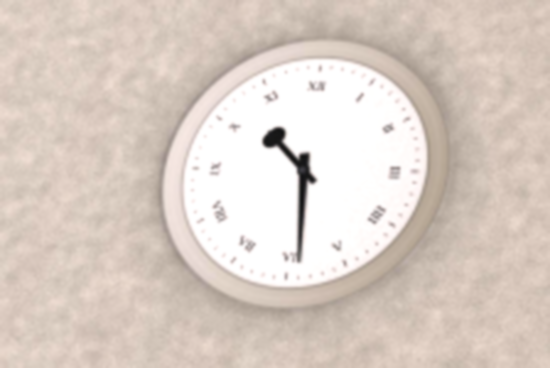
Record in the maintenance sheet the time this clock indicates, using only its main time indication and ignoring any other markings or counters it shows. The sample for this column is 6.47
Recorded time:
10.29
